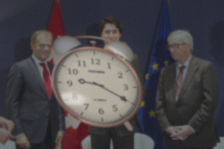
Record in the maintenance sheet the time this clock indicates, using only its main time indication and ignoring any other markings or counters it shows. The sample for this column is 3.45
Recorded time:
9.20
